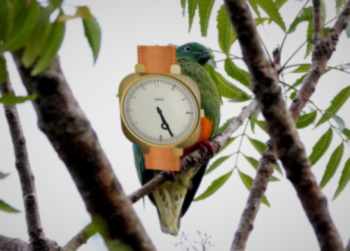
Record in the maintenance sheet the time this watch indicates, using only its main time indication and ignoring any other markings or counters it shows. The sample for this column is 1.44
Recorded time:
5.26
